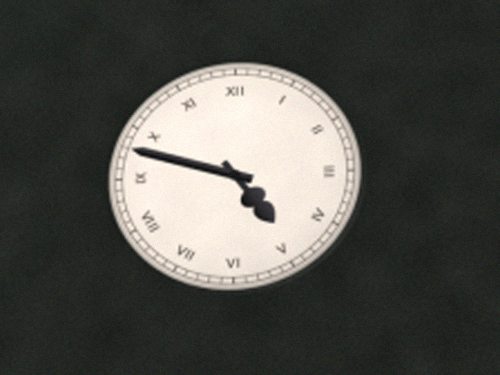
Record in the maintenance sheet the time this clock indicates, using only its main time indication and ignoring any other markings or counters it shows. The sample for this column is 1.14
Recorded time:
4.48
